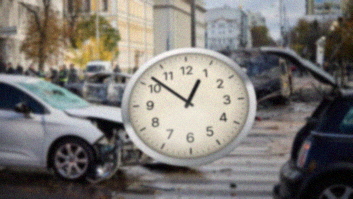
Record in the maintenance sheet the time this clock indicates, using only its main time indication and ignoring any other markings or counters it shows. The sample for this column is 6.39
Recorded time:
12.52
